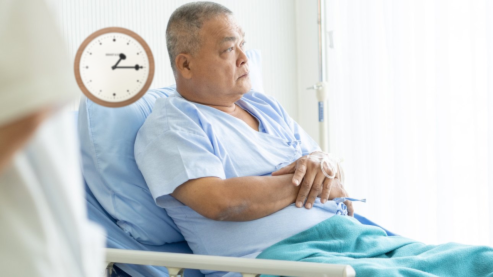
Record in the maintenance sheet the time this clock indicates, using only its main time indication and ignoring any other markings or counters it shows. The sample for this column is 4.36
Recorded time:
1.15
